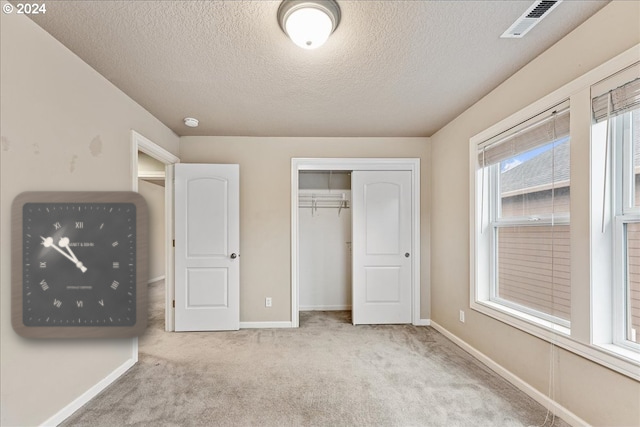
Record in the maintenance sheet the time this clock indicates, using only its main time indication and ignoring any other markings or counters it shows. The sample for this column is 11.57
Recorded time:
10.51
